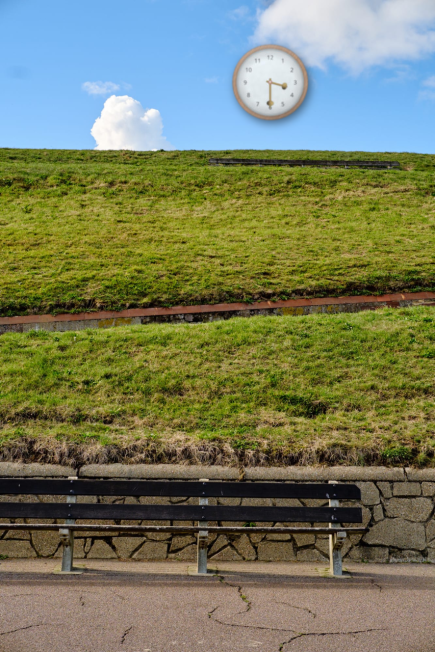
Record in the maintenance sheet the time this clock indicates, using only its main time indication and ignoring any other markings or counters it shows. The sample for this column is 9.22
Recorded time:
3.30
